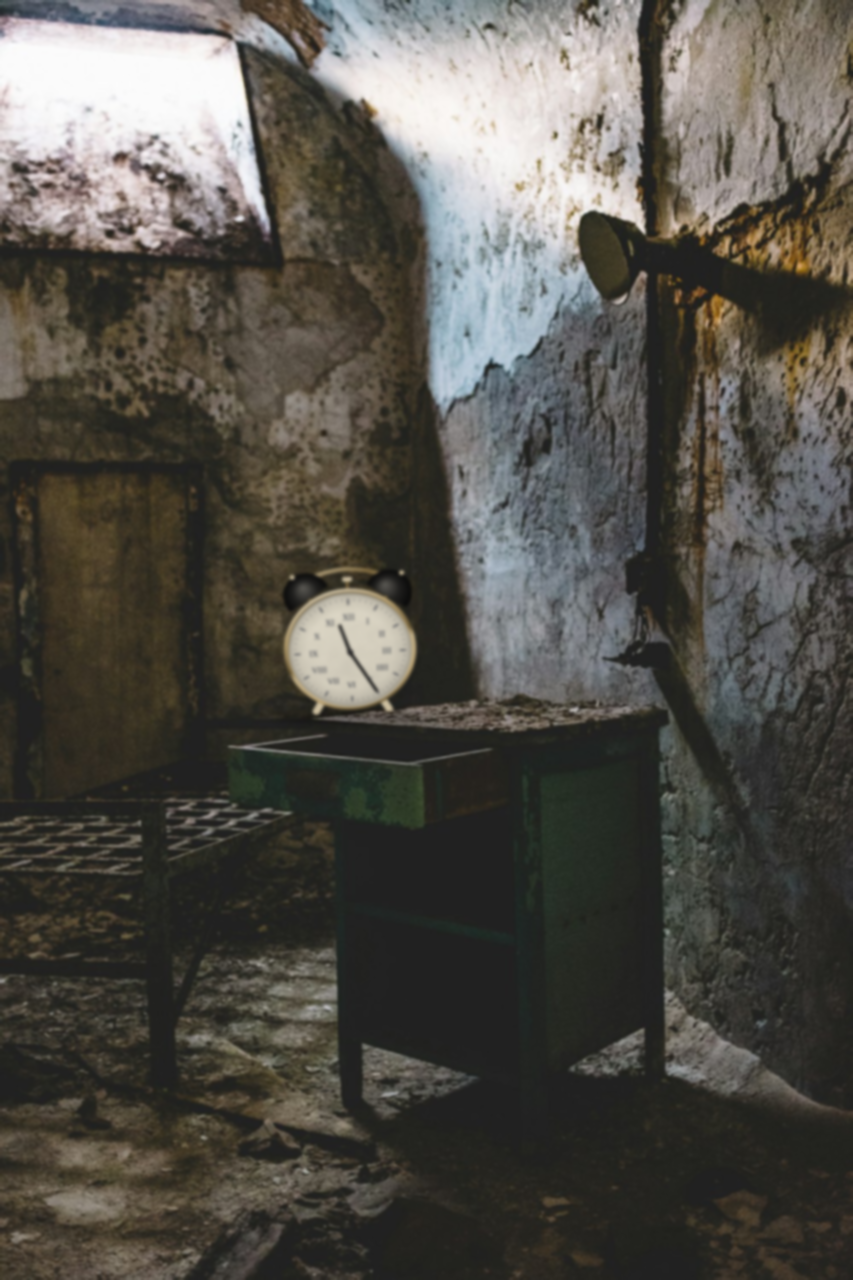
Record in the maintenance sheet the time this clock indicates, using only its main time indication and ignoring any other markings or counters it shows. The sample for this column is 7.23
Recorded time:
11.25
